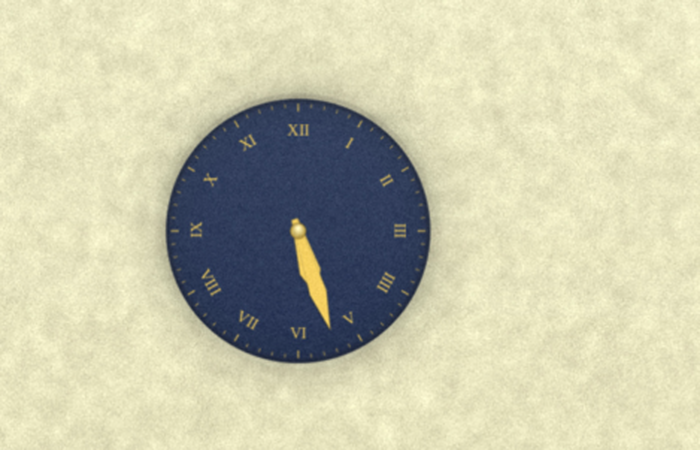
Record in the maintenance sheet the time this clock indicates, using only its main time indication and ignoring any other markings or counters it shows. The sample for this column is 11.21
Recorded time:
5.27
